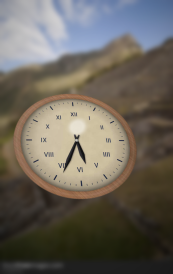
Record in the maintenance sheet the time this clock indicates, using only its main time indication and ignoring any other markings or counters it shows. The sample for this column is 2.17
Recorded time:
5.34
